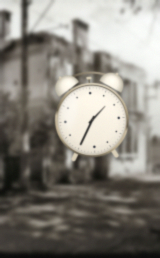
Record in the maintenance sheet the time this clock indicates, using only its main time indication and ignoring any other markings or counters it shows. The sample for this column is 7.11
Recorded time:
1.35
